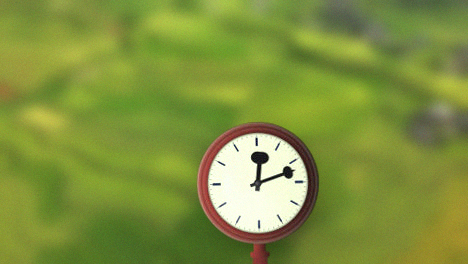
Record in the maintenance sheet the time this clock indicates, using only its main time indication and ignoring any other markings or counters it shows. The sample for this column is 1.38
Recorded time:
12.12
